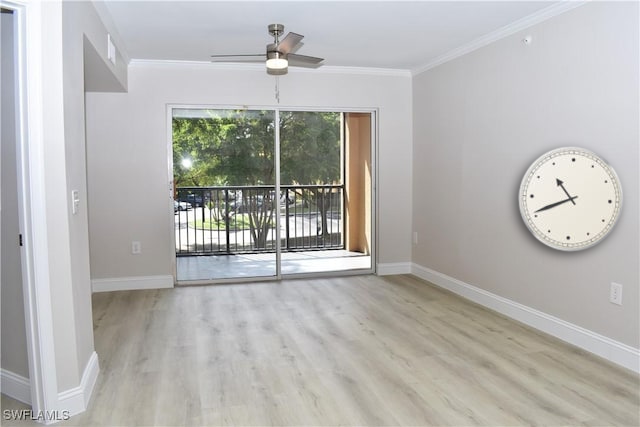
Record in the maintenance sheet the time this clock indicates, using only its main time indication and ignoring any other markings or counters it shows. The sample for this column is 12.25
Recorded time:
10.41
